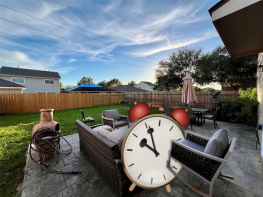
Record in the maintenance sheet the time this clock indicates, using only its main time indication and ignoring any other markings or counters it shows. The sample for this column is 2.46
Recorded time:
9.56
